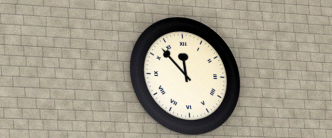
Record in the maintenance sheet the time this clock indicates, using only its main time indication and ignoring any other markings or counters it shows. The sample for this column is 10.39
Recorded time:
11.53
